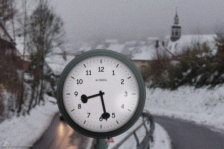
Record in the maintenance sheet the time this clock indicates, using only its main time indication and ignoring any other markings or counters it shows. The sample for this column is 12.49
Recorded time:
8.28
